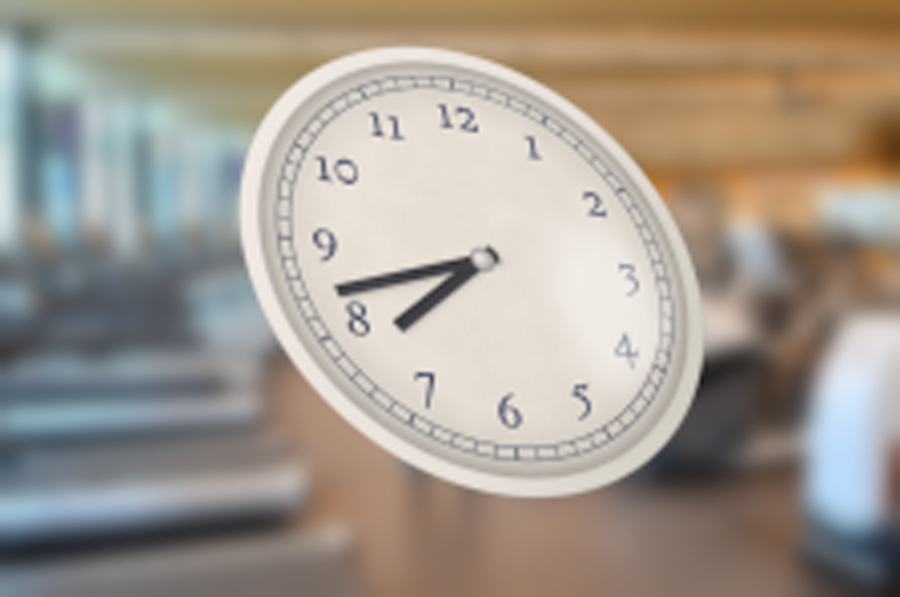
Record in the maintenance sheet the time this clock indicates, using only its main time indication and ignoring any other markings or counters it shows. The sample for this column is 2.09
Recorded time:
7.42
